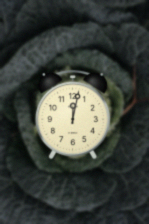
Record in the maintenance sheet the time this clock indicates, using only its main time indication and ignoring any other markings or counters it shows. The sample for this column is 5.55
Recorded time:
12.02
